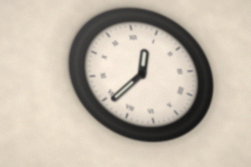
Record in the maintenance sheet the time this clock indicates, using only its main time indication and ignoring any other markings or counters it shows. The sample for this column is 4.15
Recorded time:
12.39
